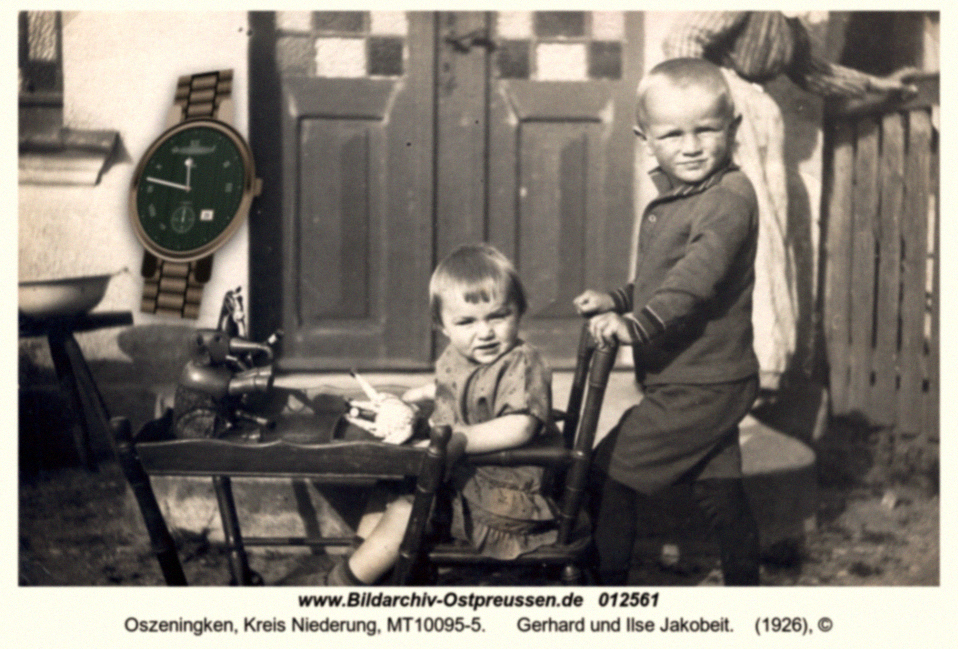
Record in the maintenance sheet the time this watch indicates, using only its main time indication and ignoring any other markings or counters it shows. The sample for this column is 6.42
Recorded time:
11.47
